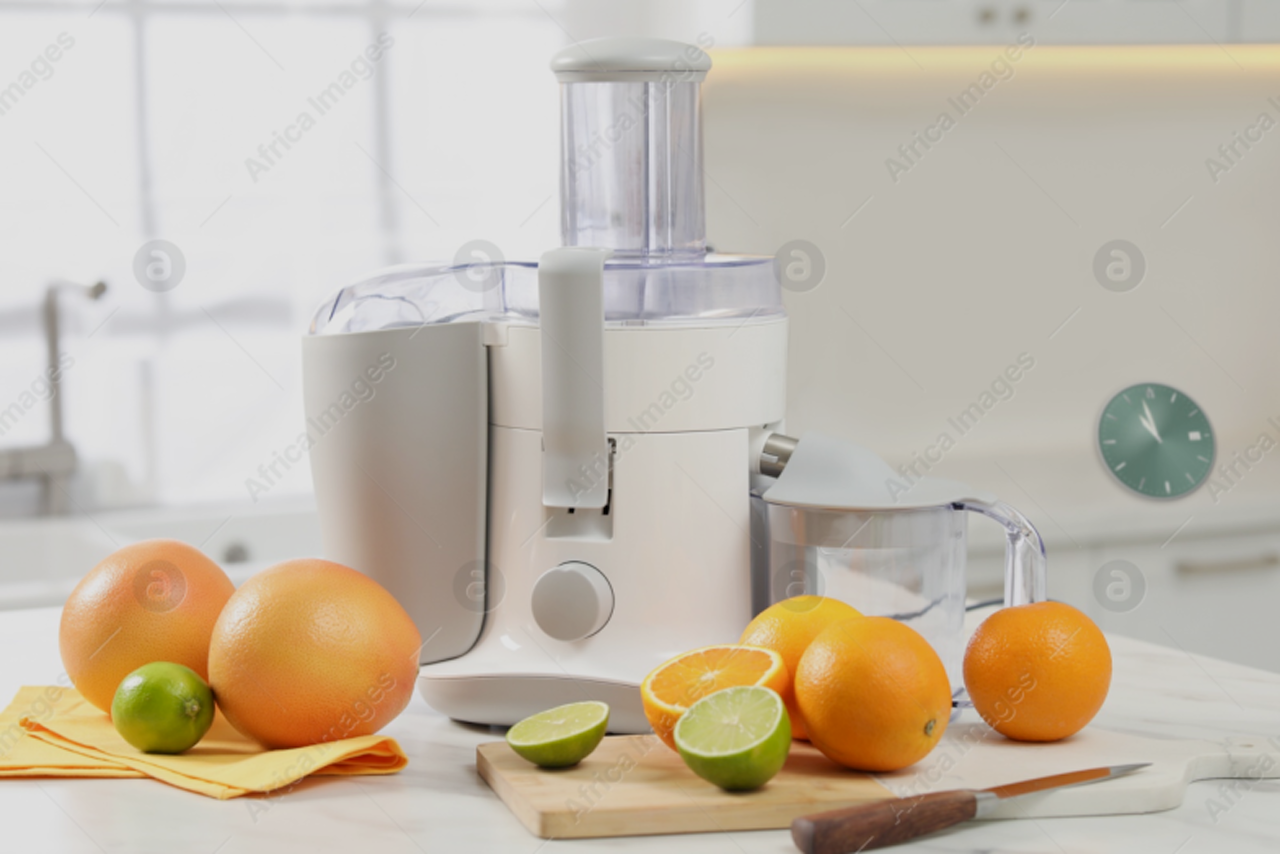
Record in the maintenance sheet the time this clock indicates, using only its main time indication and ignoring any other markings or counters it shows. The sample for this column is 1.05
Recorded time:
10.58
